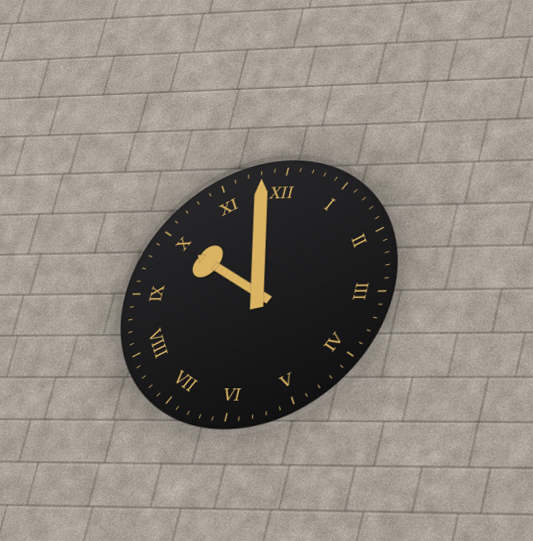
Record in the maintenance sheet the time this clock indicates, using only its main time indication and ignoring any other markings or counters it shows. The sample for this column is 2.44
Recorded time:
9.58
